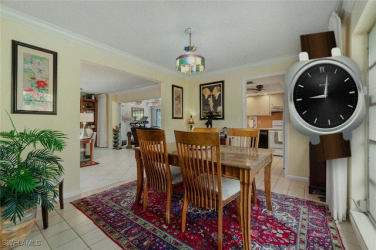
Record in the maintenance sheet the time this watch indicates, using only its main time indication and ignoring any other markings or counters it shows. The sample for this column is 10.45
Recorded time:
9.02
